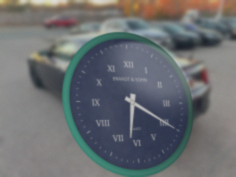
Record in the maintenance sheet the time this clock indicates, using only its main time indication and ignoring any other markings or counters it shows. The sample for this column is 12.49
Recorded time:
6.20
